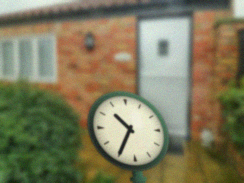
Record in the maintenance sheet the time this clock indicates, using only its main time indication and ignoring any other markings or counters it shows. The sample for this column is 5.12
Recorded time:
10.35
